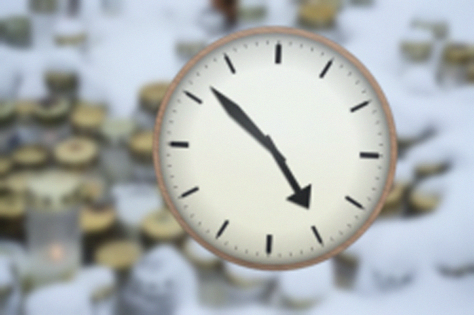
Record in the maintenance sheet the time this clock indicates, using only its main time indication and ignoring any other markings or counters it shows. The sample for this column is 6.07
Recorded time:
4.52
